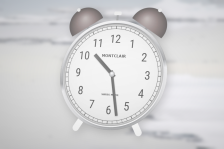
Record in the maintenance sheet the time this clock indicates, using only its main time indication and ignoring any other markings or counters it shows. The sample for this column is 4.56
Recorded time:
10.28
